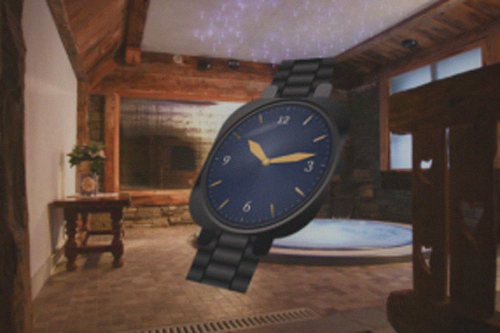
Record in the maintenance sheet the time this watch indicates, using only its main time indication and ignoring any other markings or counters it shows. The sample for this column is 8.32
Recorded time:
10.13
